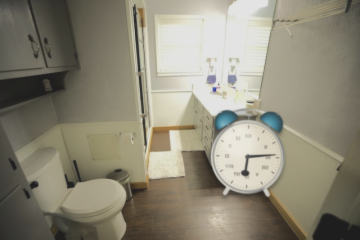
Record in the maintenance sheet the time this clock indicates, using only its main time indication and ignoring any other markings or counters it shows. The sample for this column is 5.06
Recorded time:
6.14
